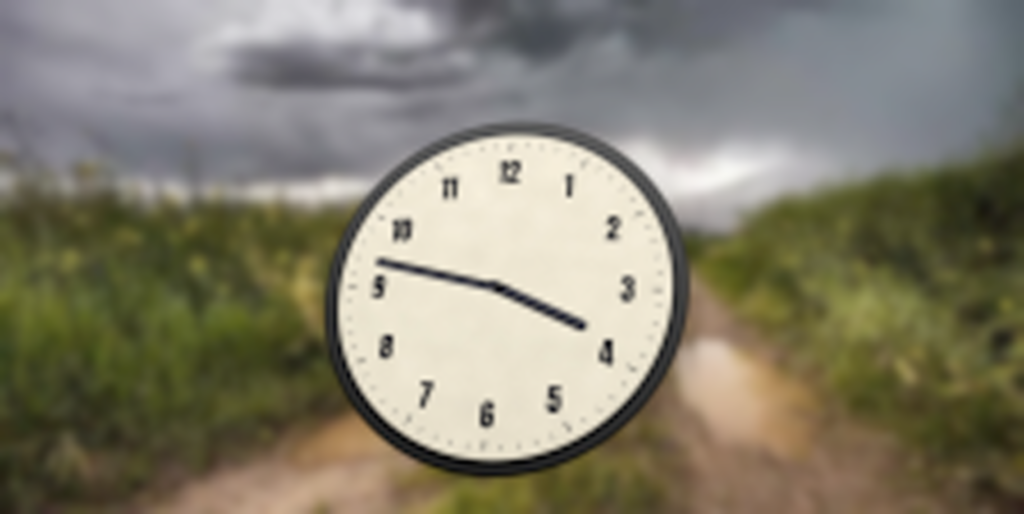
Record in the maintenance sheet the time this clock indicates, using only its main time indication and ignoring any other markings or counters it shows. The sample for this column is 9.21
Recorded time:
3.47
